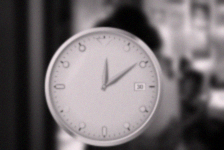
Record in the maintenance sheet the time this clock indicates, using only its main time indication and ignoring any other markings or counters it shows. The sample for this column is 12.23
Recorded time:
12.09
